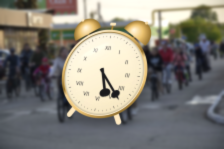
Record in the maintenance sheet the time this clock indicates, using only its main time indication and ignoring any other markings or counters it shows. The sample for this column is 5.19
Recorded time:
5.23
